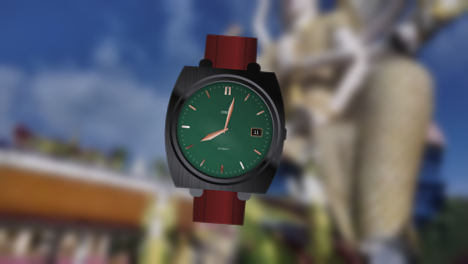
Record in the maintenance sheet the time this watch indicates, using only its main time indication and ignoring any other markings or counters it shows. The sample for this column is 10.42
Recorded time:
8.02
